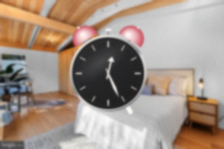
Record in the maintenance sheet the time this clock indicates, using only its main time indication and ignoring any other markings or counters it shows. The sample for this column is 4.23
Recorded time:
12.26
